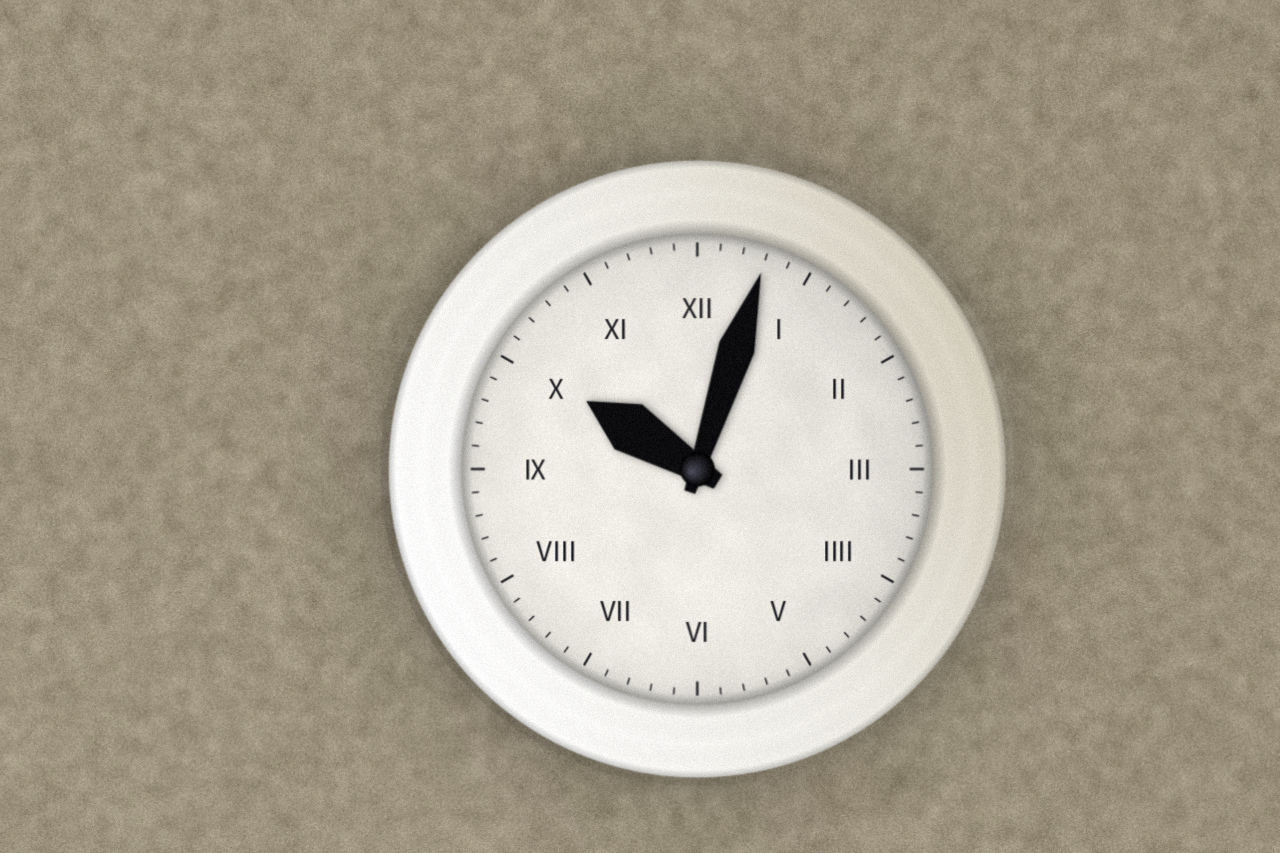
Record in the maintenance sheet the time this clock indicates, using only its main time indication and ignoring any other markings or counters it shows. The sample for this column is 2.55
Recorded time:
10.03
